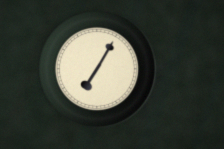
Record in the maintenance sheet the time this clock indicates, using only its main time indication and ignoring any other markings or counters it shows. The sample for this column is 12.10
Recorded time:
7.05
